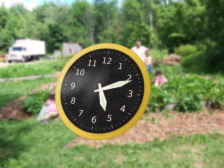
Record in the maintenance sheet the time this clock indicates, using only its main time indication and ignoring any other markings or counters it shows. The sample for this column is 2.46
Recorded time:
5.11
